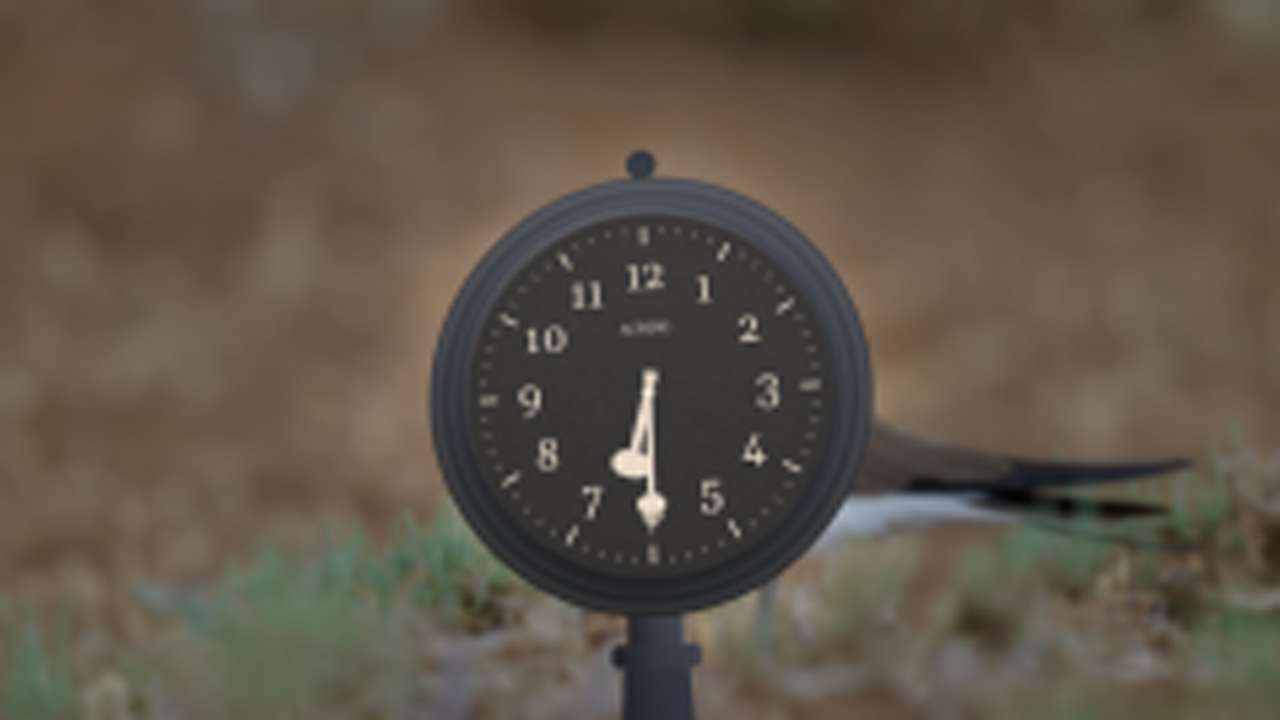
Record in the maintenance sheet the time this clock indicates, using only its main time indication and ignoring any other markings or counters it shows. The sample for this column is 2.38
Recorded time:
6.30
